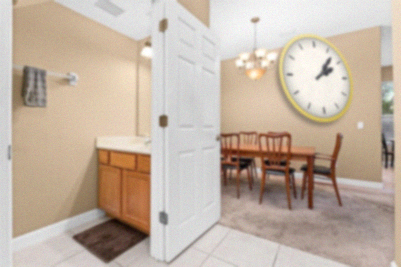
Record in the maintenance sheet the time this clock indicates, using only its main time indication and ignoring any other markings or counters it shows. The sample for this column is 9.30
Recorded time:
2.07
